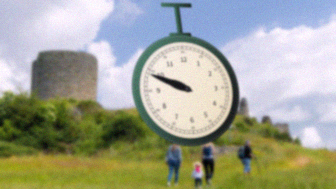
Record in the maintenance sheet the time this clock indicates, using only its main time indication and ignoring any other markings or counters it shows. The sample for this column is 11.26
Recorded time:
9.49
